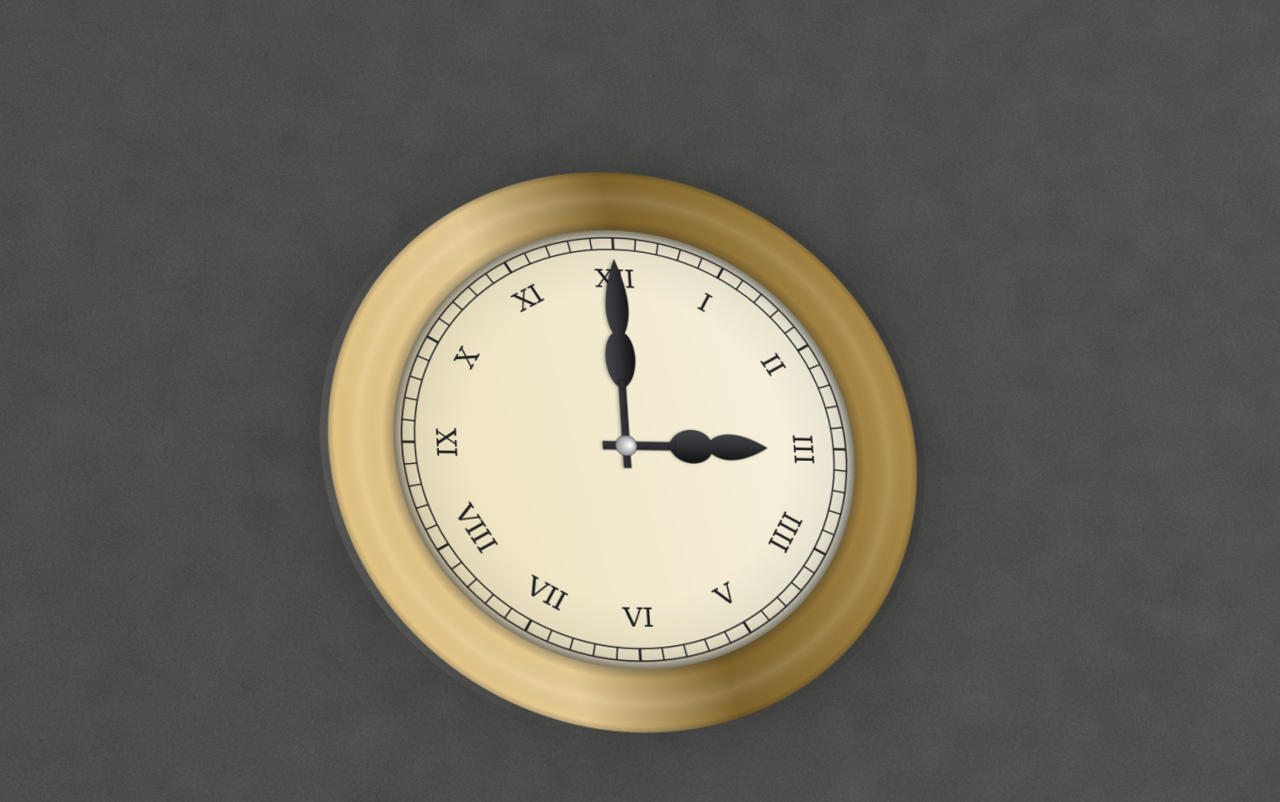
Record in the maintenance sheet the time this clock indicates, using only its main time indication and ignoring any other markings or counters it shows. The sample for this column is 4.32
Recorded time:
3.00
